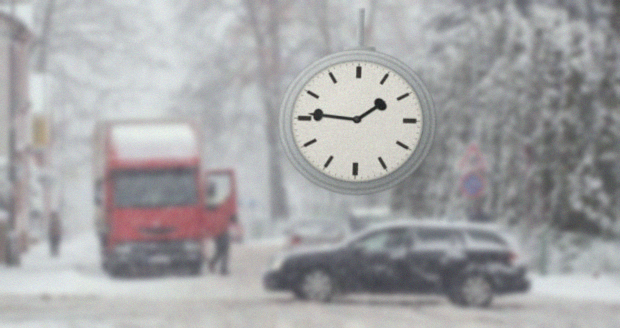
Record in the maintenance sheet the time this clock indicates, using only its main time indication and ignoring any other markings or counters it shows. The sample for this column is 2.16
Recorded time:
1.46
